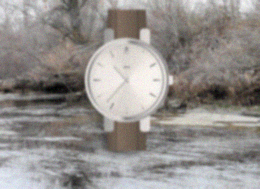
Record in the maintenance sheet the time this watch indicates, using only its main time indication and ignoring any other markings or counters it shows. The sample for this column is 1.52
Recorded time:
10.37
